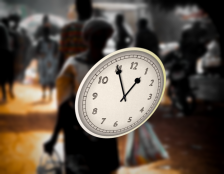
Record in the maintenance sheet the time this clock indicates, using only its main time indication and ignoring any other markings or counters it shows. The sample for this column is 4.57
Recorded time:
12.55
